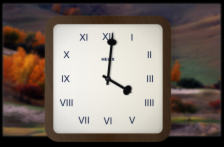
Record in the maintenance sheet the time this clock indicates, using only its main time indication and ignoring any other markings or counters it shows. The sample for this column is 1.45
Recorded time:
4.01
